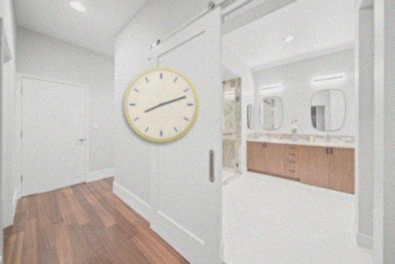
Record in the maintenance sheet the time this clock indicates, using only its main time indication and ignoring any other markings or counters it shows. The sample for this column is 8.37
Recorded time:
8.12
